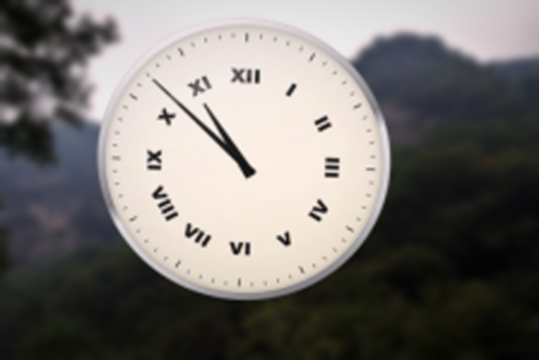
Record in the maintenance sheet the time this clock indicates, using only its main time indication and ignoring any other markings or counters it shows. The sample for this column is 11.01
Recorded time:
10.52
